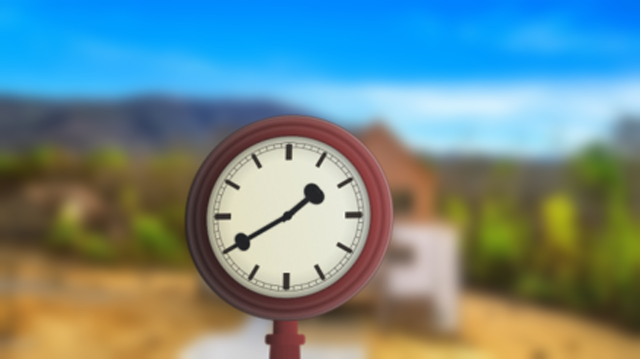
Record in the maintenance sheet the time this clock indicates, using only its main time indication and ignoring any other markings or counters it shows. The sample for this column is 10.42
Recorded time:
1.40
